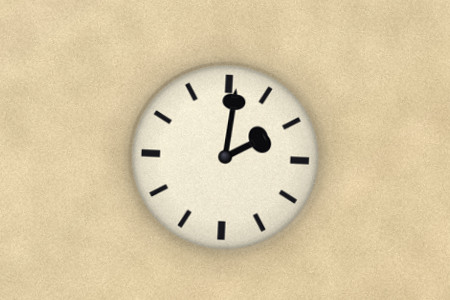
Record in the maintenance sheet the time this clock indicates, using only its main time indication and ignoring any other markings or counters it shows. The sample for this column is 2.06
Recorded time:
2.01
